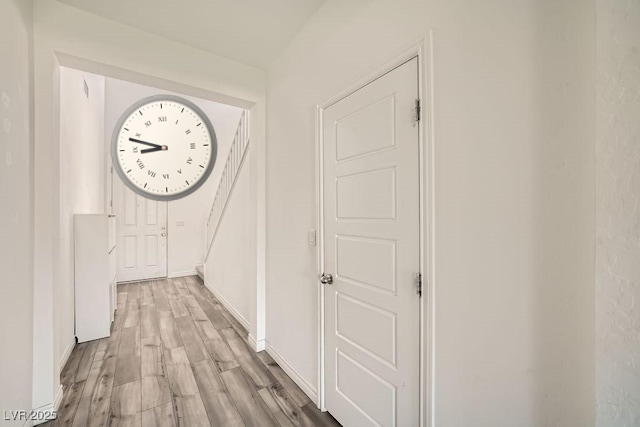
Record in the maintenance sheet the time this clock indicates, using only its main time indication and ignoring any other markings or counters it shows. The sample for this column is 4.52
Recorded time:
8.48
